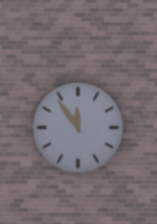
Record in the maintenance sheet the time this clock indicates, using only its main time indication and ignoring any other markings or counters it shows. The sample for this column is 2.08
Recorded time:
11.54
